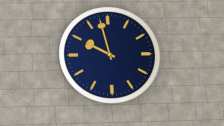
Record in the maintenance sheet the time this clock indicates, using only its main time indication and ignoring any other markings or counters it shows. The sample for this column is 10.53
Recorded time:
9.58
